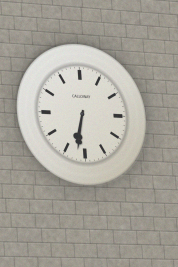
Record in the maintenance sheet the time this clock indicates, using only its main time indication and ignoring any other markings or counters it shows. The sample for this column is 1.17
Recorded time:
6.32
